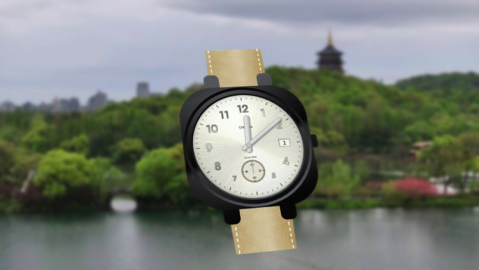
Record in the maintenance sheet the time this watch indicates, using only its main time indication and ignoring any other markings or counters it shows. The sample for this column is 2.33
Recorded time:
12.09
